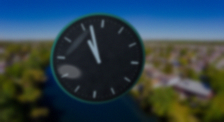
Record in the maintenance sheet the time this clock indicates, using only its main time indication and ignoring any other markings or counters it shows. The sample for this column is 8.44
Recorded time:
10.57
